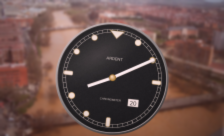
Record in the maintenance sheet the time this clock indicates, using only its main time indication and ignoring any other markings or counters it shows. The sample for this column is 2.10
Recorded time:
8.10
